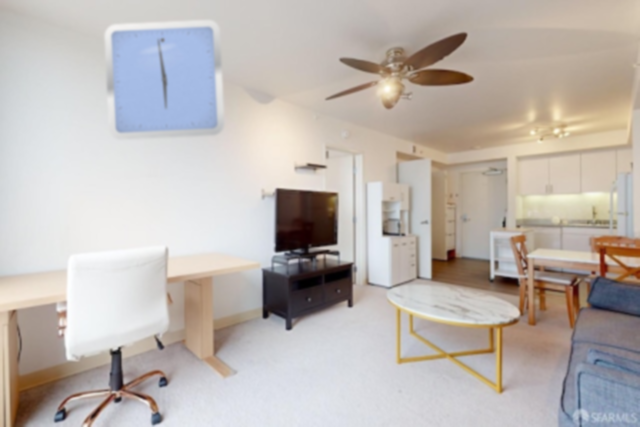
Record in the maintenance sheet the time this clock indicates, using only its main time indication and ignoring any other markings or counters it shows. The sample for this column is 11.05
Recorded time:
5.59
